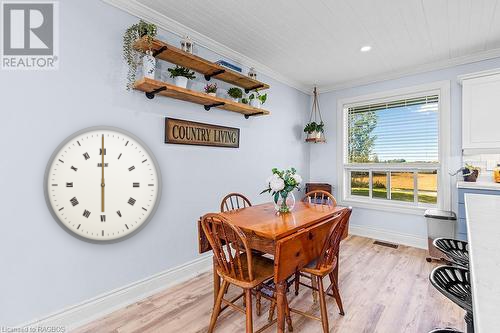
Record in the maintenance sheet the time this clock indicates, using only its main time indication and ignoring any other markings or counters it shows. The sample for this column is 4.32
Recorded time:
6.00
